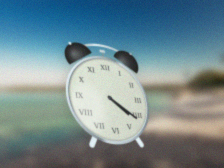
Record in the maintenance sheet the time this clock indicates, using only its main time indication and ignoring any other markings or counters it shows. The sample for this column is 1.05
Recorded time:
4.21
